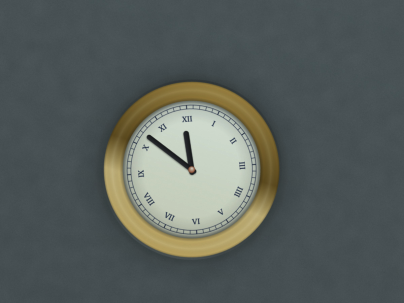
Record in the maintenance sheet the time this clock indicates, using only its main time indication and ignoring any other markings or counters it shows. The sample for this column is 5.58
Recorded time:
11.52
